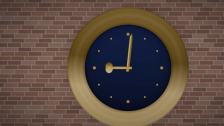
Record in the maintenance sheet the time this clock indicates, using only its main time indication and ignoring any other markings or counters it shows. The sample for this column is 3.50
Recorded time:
9.01
